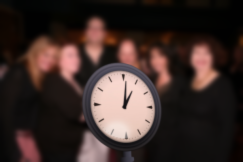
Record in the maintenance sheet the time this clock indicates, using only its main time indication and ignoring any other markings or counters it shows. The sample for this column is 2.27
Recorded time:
1.01
